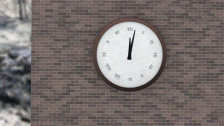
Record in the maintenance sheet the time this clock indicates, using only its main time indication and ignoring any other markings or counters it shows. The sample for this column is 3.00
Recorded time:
12.02
